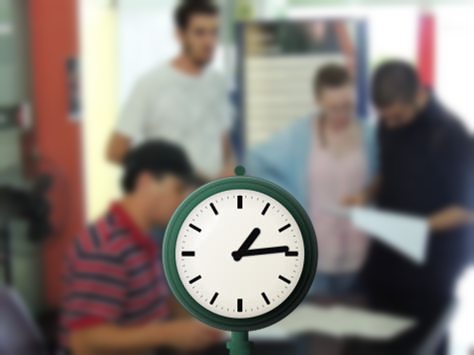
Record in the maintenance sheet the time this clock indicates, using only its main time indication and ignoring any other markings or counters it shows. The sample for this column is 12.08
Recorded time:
1.14
